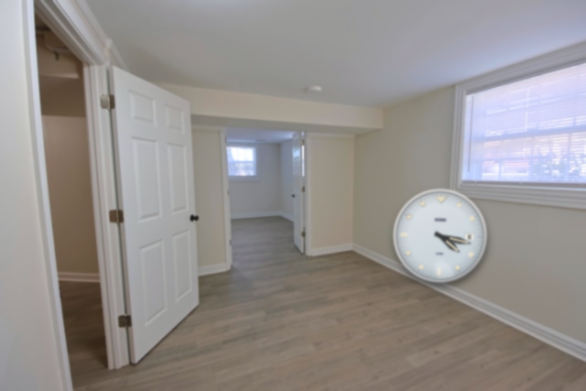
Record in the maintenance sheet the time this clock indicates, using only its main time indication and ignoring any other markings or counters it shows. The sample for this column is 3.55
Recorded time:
4.17
